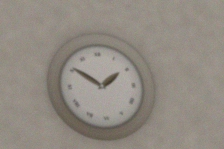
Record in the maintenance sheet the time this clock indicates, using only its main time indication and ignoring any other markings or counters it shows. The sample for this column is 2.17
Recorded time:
1.51
